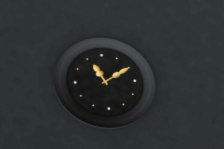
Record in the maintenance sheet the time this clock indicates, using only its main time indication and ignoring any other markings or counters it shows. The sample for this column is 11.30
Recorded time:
11.10
